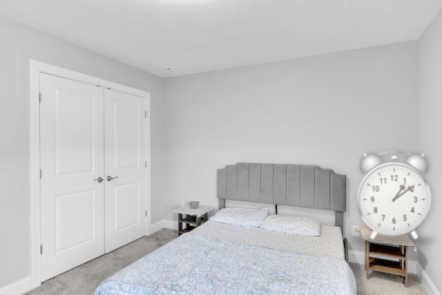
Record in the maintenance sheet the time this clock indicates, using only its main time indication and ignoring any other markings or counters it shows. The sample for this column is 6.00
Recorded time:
1.09
